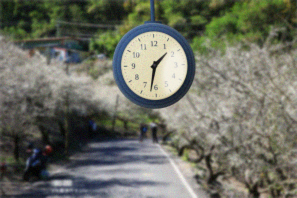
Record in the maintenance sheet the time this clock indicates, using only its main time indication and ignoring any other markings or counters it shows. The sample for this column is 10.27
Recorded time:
1.32
